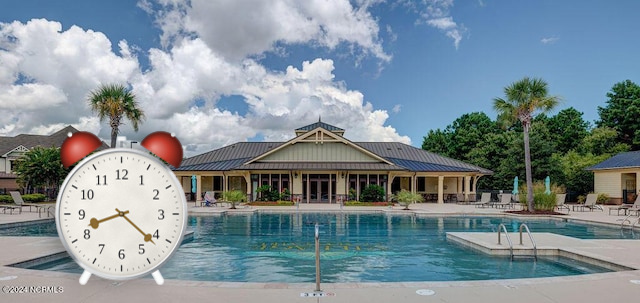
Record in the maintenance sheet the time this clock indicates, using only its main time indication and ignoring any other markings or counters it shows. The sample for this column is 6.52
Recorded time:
8.22
